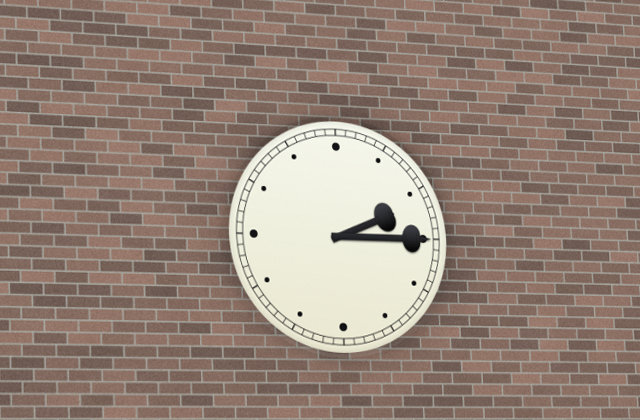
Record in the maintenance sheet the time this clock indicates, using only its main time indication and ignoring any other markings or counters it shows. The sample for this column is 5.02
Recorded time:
2.15
